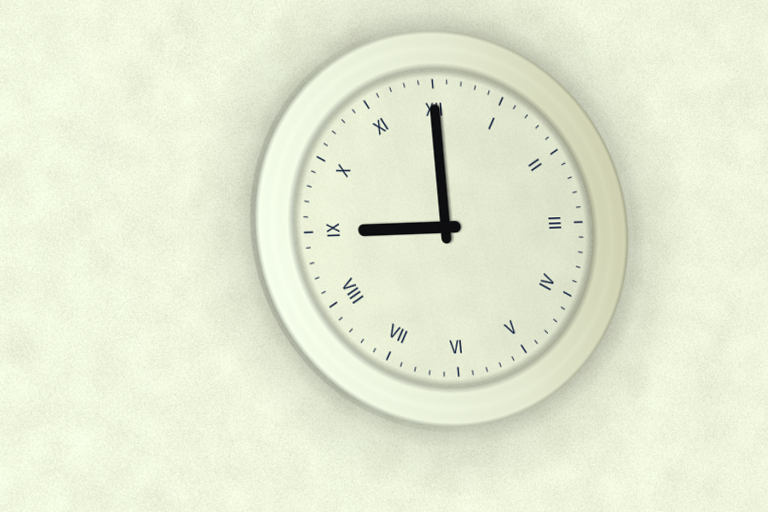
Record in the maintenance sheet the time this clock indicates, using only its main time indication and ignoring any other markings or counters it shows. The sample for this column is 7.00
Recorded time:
9.00
